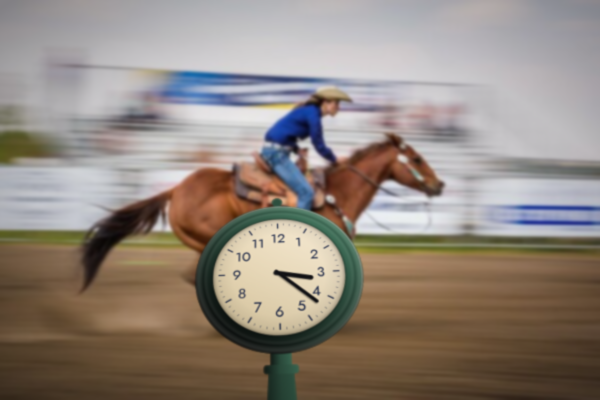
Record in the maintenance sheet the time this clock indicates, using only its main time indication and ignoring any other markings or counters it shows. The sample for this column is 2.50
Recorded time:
3.22
